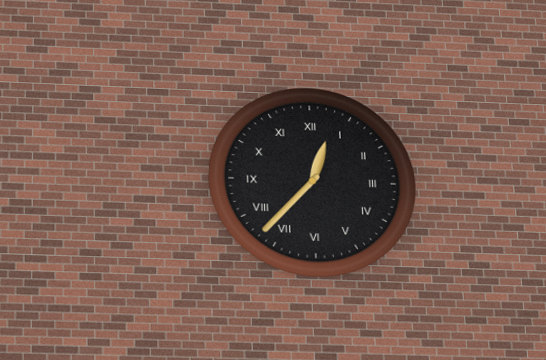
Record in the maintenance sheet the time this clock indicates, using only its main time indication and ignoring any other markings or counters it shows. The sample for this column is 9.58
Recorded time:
12.37
